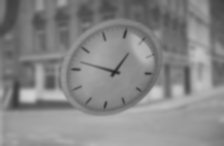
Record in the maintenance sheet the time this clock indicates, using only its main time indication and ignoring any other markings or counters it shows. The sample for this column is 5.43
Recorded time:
12.47
